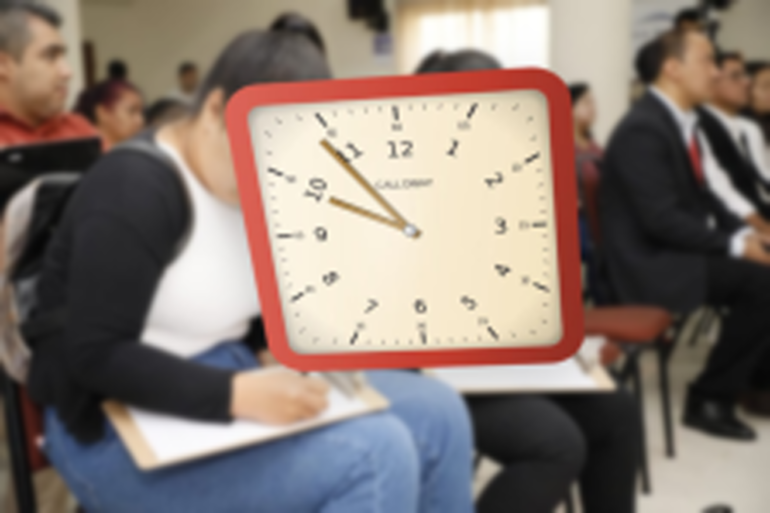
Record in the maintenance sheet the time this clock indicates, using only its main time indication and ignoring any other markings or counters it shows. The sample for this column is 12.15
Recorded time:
9.54
